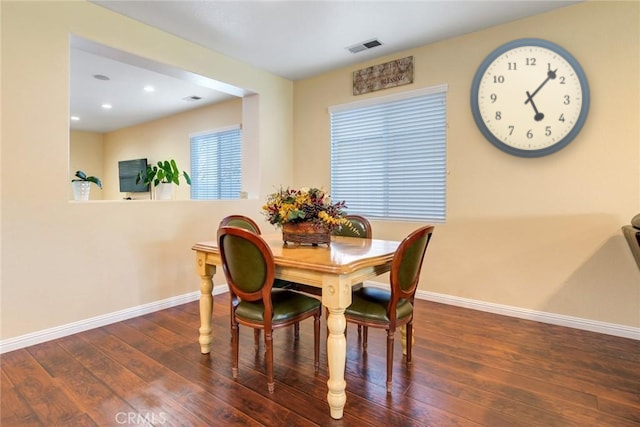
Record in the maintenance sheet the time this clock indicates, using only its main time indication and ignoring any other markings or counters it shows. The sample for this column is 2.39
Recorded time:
5.07
